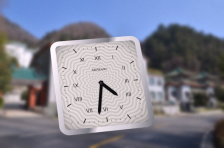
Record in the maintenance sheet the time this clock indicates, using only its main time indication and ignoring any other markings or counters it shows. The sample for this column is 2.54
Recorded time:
4.32
